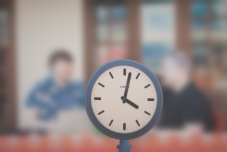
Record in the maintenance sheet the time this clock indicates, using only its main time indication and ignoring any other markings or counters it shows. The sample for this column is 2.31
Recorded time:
4.02
